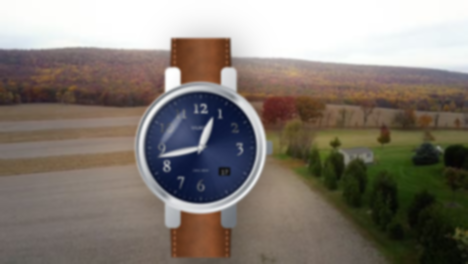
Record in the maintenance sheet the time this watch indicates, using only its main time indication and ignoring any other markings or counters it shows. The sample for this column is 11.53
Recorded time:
12.43
